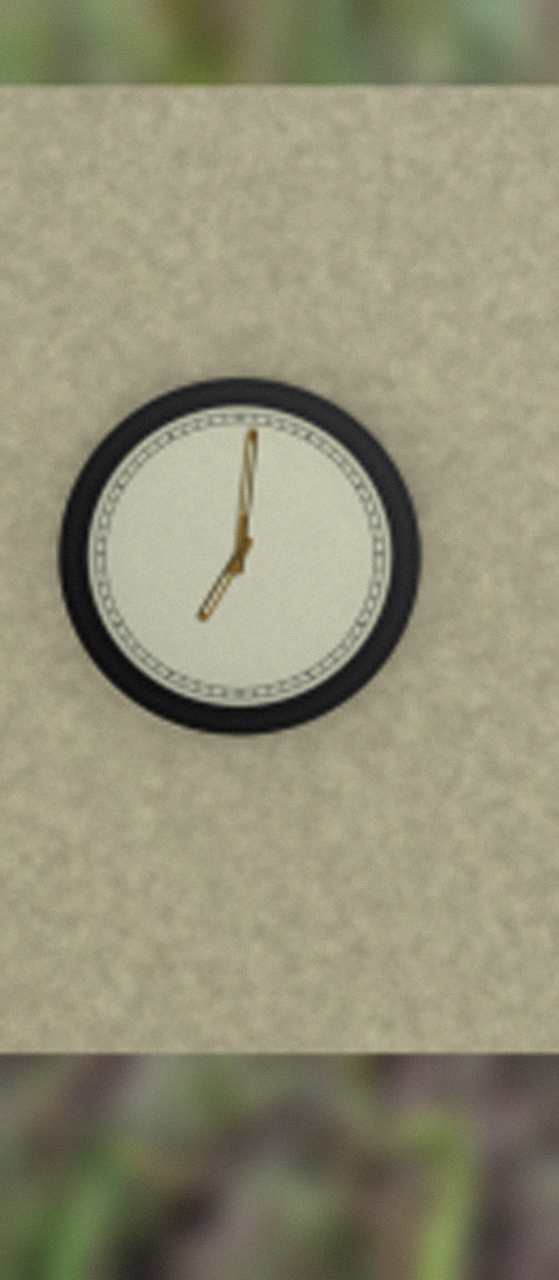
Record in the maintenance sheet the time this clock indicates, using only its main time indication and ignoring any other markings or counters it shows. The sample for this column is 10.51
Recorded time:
7.01
